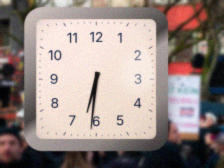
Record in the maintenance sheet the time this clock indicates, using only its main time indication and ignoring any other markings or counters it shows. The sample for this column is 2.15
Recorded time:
6.31
